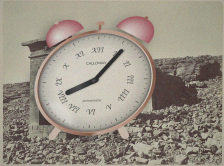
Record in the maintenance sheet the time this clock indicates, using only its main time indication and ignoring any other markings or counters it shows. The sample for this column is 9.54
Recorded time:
8.06
